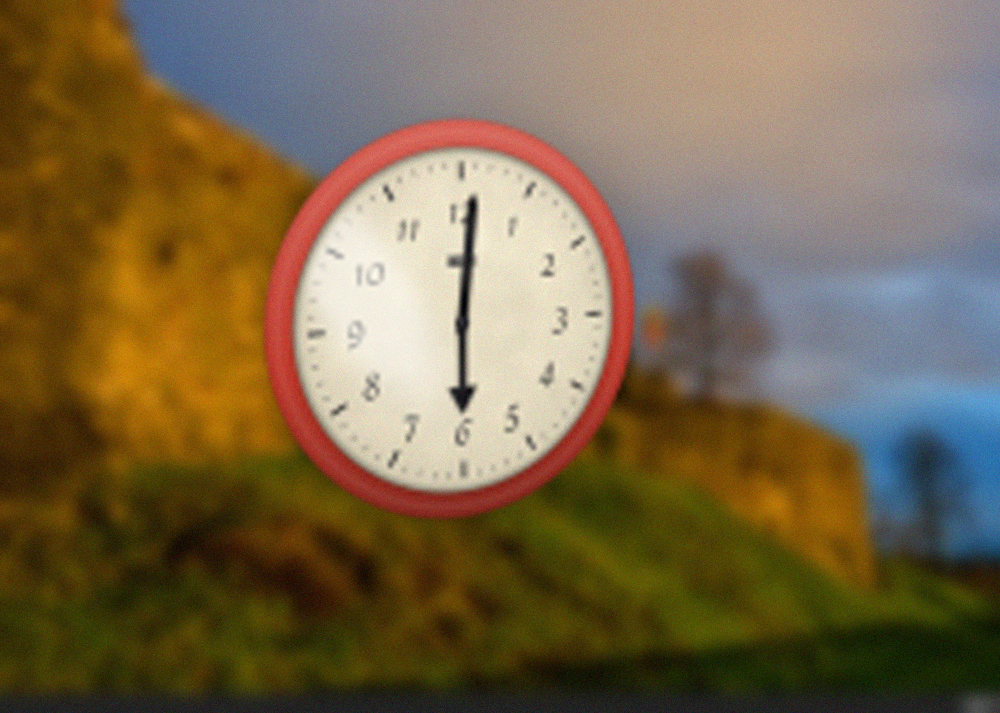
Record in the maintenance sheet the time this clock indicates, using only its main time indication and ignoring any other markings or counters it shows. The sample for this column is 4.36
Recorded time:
6.01
